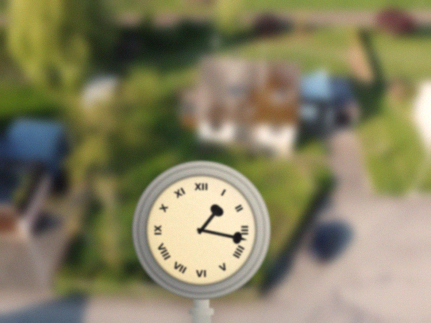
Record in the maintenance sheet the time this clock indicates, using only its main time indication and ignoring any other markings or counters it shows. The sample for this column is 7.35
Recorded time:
1.17
